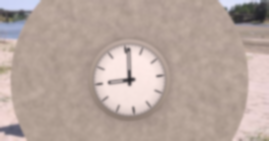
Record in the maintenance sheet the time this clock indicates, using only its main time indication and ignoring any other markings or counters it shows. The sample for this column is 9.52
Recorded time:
9.01
